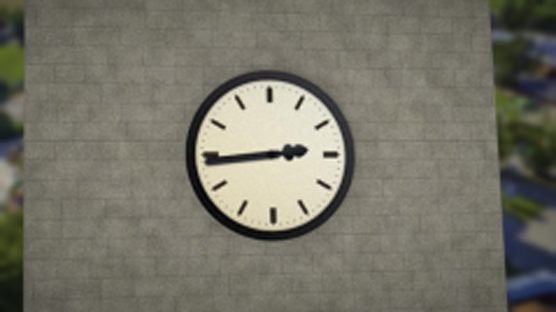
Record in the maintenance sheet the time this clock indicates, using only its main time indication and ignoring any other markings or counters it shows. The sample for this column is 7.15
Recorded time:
2.44
